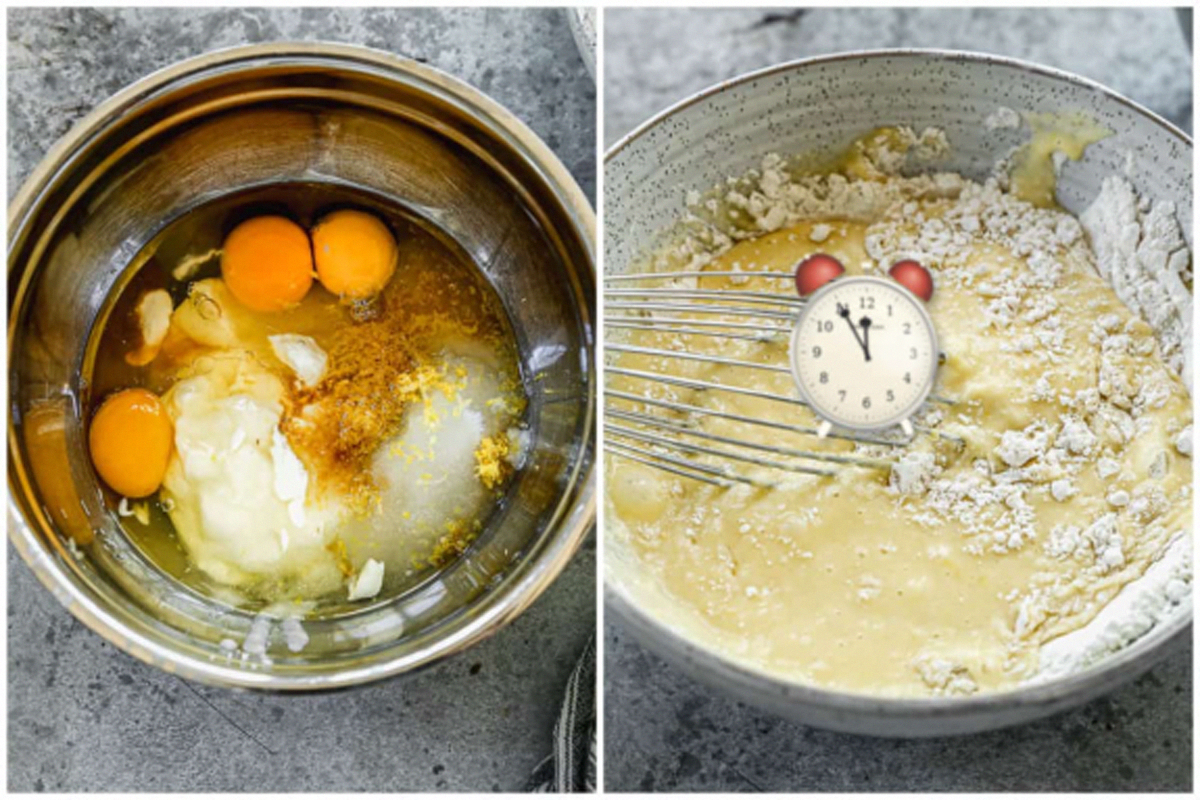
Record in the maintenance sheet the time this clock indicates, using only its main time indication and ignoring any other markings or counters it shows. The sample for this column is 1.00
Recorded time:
11.55
